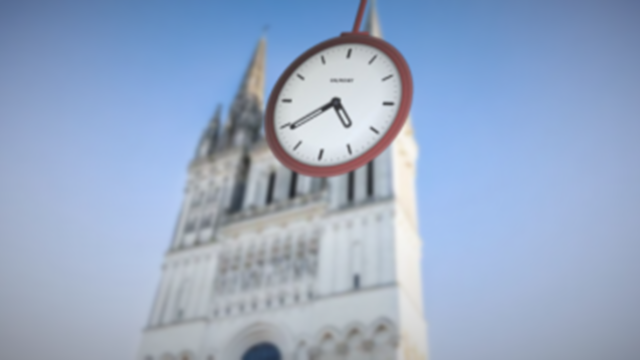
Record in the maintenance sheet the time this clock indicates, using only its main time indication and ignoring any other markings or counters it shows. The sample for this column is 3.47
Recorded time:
4.39
